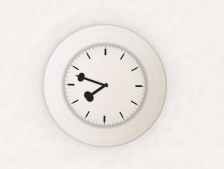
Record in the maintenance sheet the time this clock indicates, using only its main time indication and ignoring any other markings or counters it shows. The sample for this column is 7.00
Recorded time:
7.48
